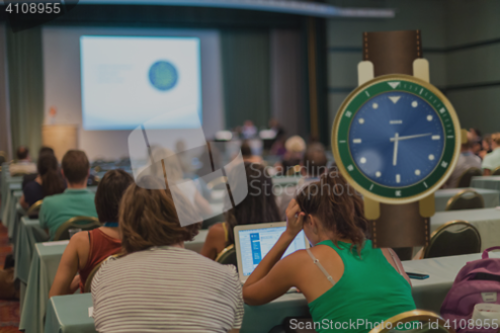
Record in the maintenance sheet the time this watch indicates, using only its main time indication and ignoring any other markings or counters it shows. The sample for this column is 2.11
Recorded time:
6.14
